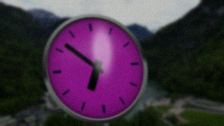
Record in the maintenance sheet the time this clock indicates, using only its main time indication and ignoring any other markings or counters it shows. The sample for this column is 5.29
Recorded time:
6.52
